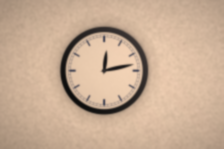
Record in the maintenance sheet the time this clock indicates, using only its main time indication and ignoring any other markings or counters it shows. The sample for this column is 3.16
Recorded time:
12.13
